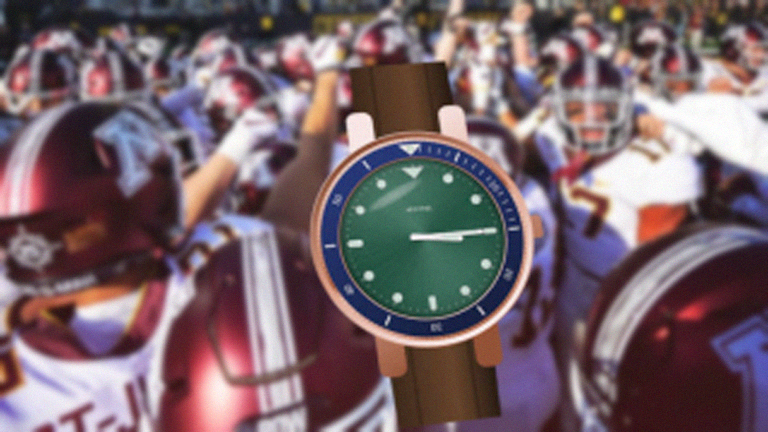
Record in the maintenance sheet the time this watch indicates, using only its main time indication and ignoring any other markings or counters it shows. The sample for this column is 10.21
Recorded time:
3.15
